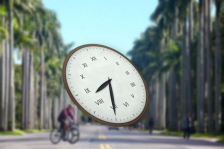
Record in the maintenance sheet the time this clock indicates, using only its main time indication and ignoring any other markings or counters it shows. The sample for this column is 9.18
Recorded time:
8.35
